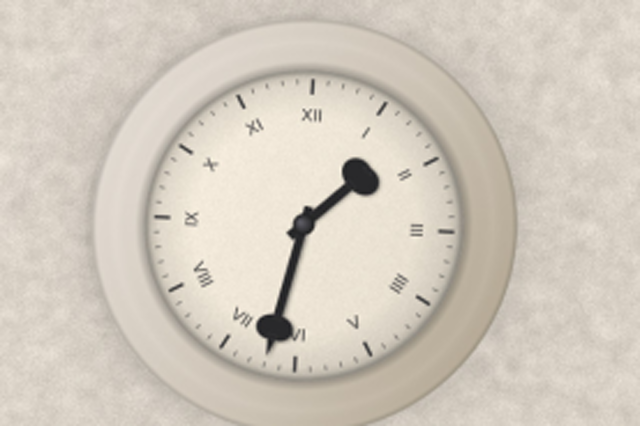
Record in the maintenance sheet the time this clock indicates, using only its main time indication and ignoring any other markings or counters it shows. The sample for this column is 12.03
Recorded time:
1.32
